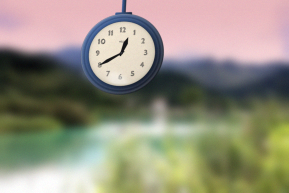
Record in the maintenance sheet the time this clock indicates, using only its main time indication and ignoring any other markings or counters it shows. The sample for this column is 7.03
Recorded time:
12.40
